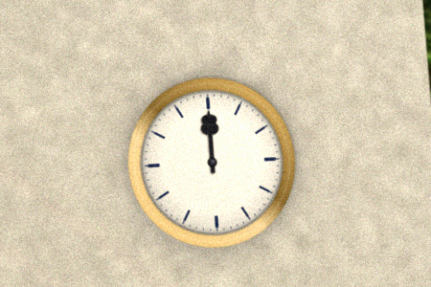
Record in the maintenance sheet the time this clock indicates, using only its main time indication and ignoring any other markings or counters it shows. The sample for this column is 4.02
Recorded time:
12.00
